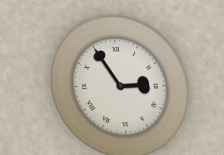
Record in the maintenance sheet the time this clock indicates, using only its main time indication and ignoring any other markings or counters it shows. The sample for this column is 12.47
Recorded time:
2.55
